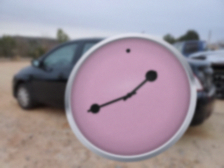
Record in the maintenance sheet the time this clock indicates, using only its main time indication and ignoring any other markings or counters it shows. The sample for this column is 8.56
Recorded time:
1.42
